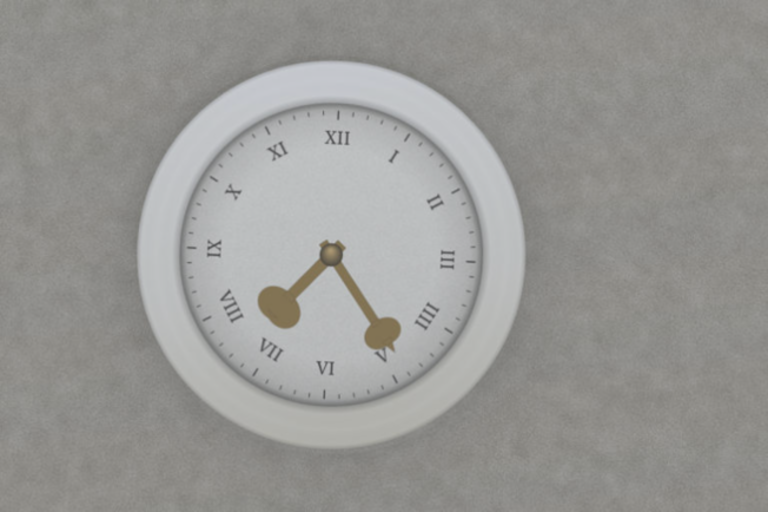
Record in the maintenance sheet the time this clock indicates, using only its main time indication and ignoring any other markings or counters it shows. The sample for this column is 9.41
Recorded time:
7.24
